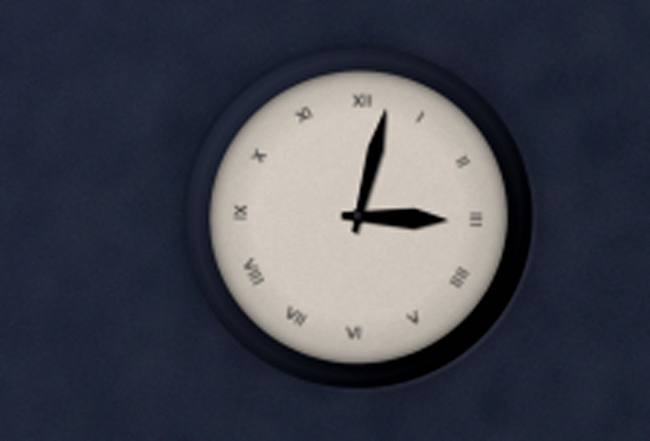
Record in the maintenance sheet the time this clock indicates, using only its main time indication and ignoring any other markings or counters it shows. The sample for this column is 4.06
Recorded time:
3.02
